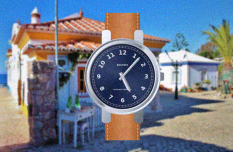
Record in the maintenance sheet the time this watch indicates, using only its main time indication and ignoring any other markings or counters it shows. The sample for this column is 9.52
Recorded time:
5.07
